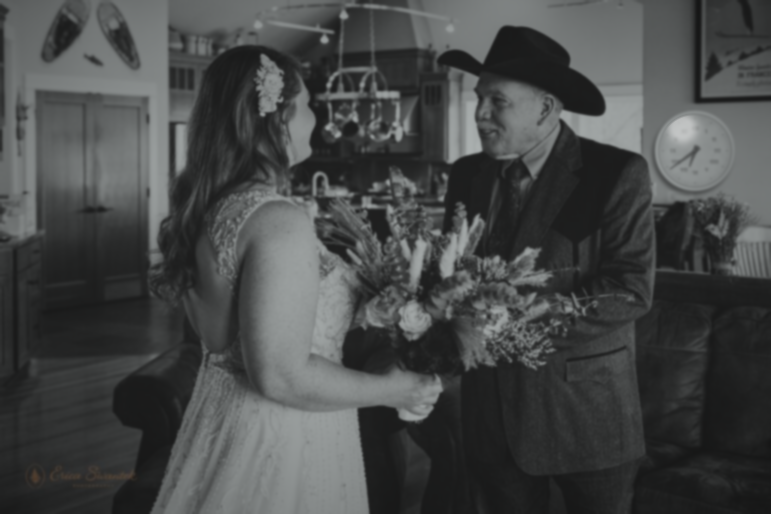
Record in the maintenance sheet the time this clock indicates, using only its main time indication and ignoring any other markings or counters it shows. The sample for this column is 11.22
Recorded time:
6.39
